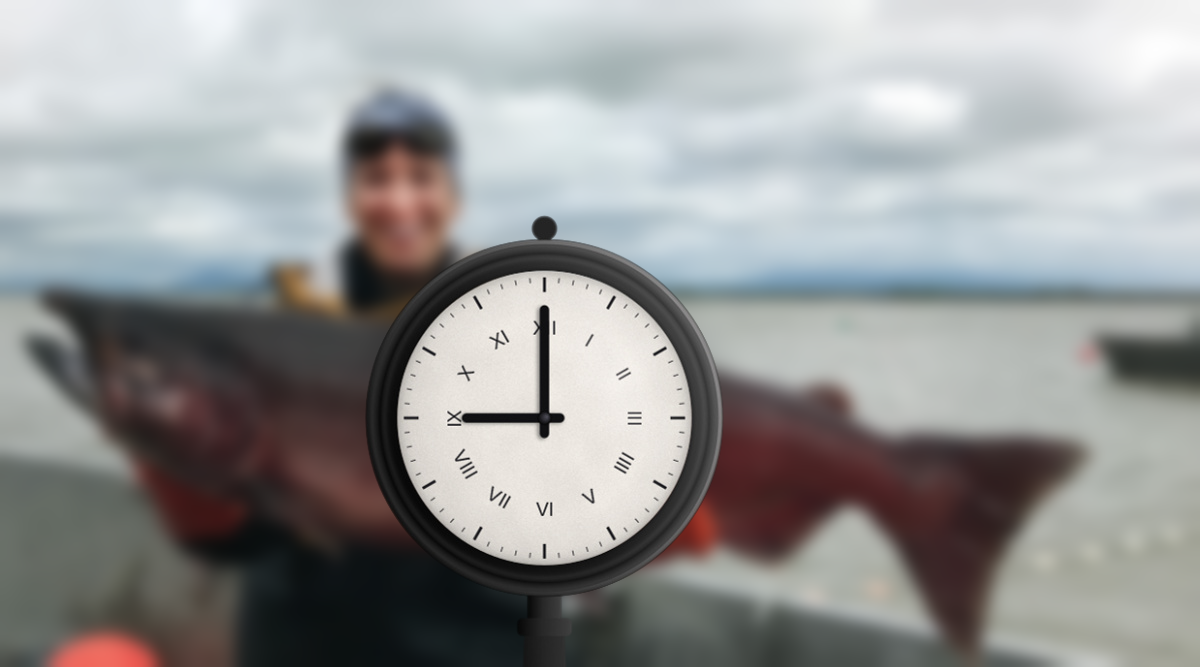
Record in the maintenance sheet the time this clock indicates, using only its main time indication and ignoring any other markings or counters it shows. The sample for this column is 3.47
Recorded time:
9.00
